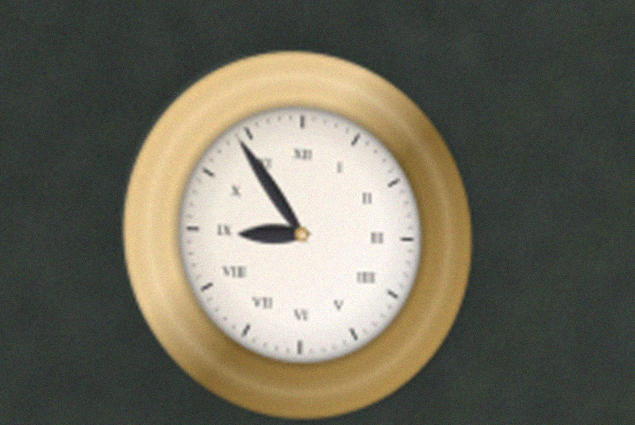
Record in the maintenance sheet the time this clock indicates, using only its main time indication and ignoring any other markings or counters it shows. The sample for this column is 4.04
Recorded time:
8.54
